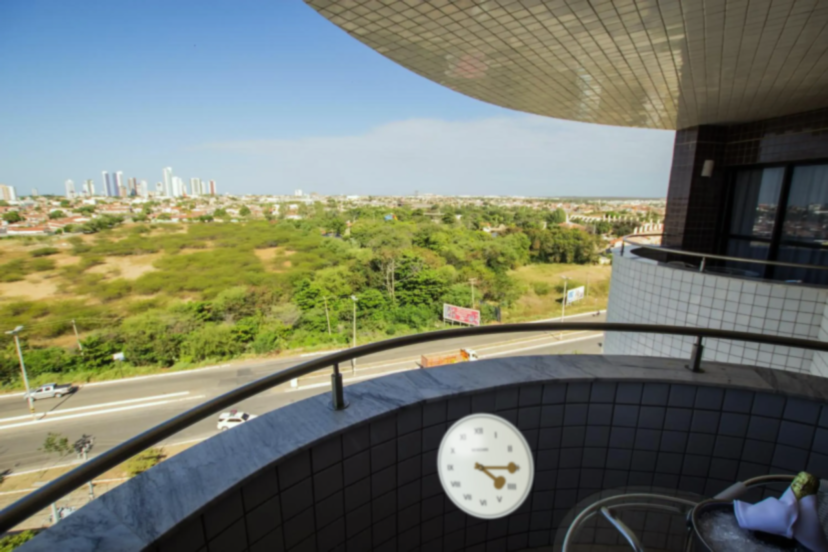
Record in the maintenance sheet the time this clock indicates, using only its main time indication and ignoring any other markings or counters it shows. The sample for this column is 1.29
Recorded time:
4.15
